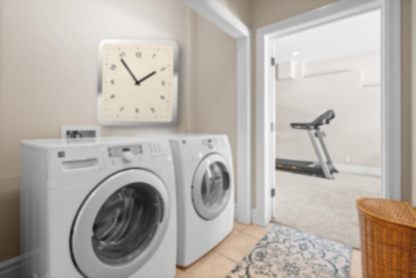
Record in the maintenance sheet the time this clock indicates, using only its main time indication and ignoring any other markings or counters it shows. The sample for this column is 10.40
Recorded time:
1.54
